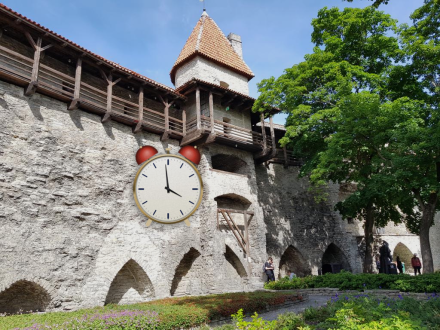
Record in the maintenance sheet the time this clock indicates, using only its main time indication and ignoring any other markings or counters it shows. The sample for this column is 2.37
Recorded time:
3.59
